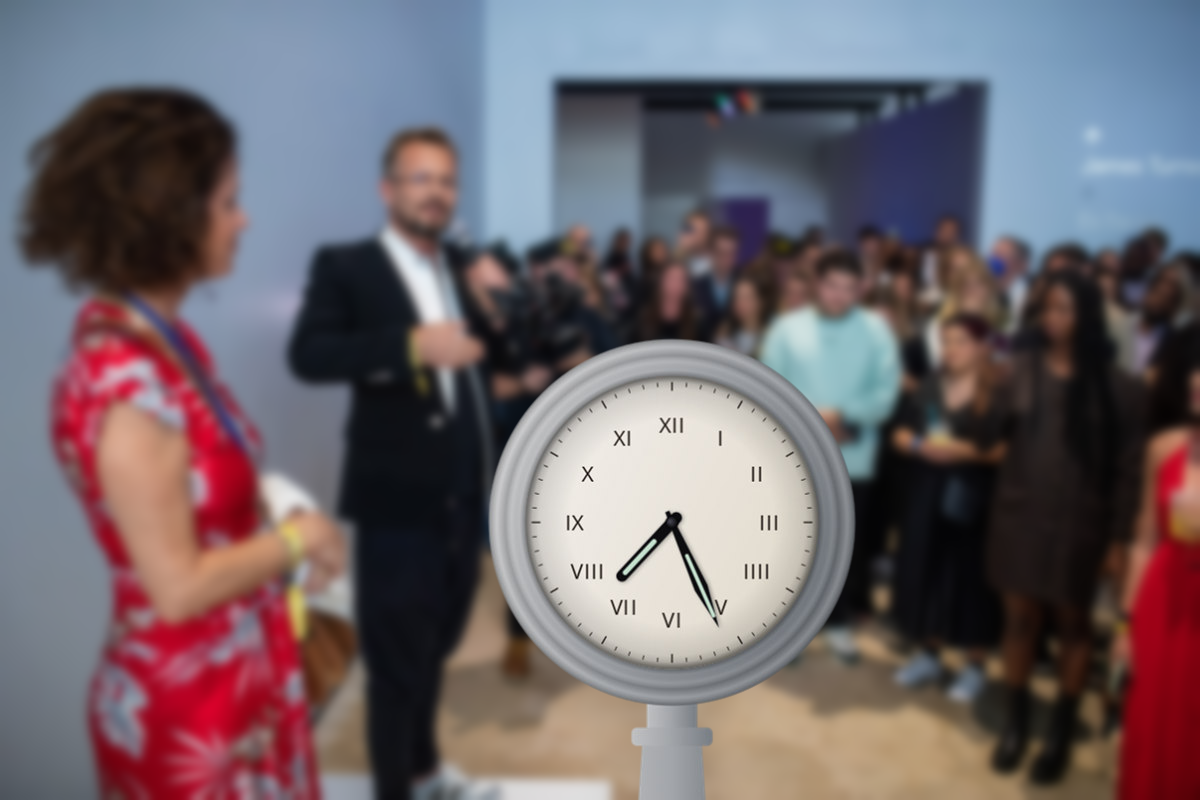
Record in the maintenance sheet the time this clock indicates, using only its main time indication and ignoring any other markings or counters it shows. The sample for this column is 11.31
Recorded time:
7.26
